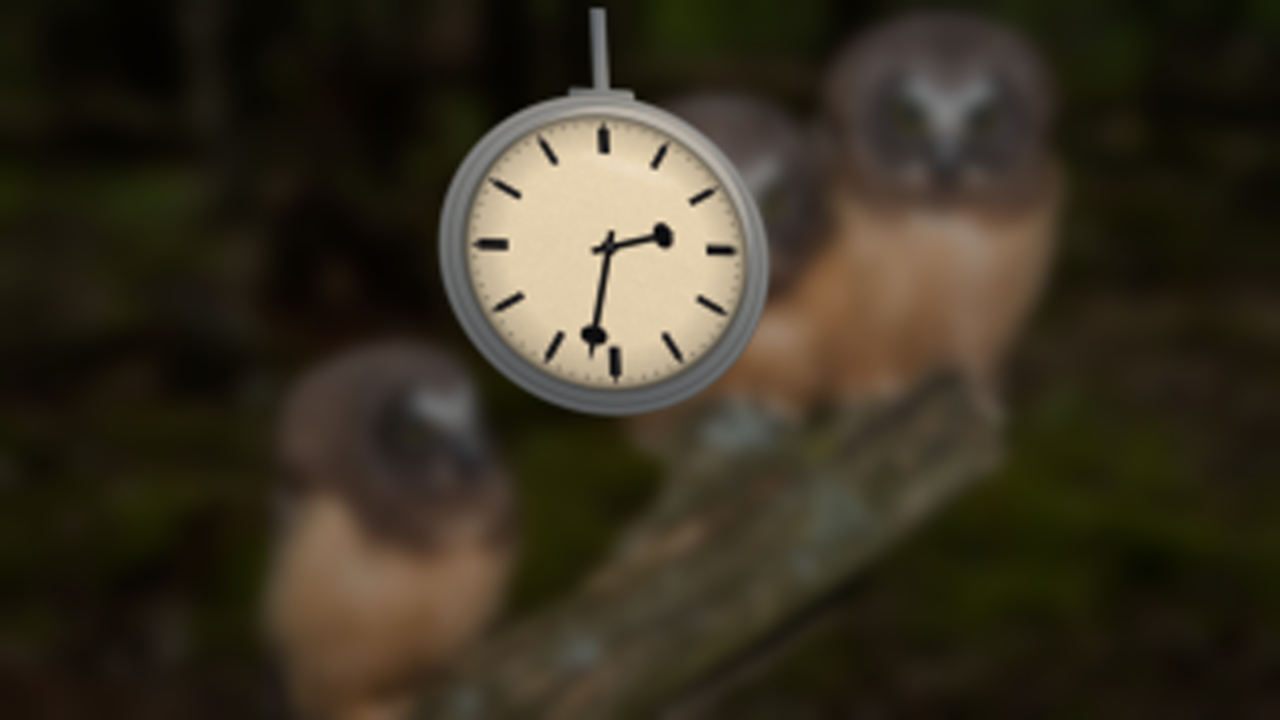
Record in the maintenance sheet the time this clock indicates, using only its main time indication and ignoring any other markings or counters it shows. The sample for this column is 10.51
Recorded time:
2.32
